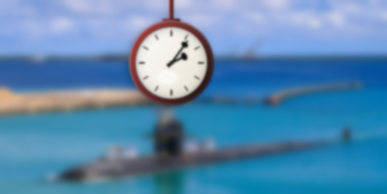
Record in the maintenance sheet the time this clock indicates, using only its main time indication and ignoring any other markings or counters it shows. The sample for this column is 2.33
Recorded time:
2.06
